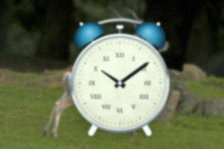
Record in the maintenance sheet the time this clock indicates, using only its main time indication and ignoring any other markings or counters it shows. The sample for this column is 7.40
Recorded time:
10.09
